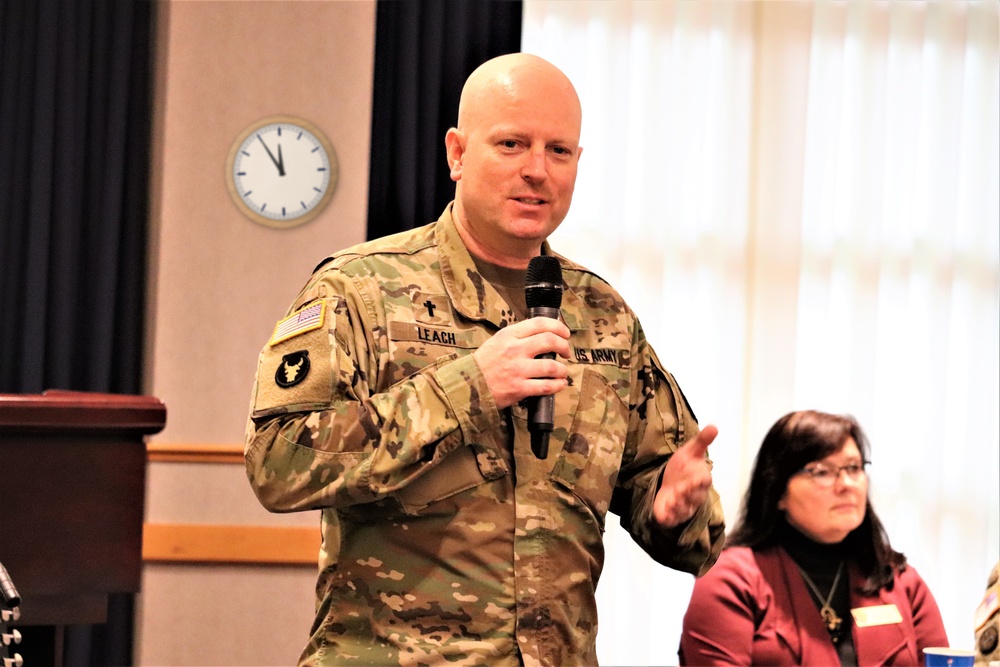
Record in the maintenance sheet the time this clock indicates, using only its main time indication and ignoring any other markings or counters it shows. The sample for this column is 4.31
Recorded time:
11.55
